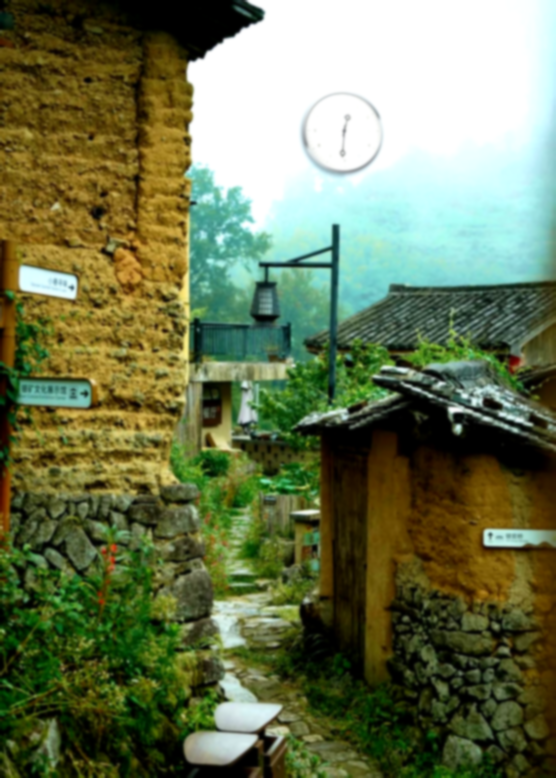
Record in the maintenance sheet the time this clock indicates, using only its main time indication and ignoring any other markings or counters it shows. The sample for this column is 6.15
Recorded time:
12.31
